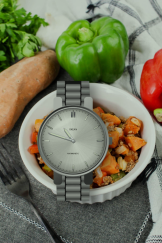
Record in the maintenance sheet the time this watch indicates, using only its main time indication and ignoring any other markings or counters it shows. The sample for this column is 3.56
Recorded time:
10.48
